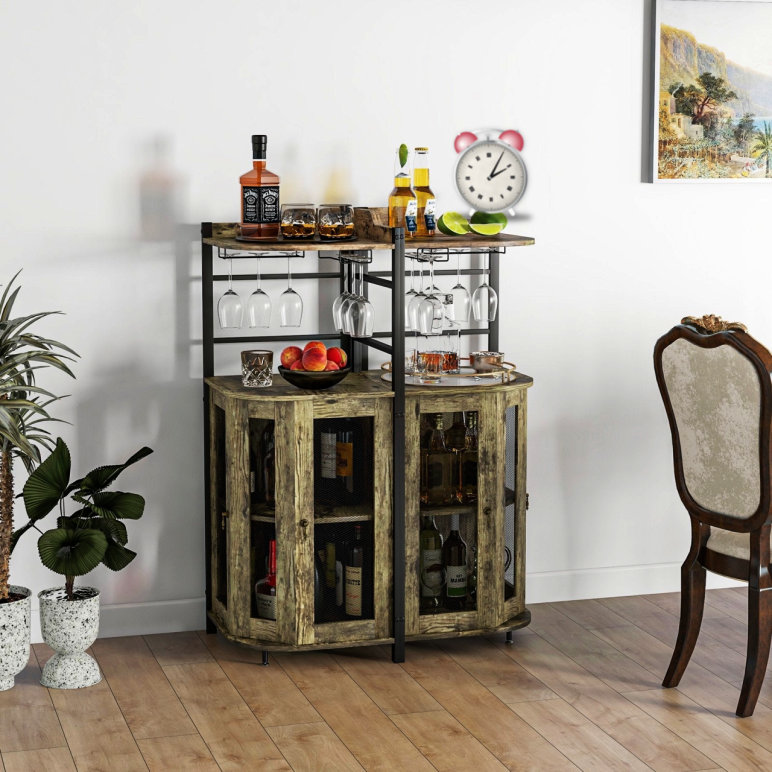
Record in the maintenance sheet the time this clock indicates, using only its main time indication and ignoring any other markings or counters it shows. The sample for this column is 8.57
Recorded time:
2.05
